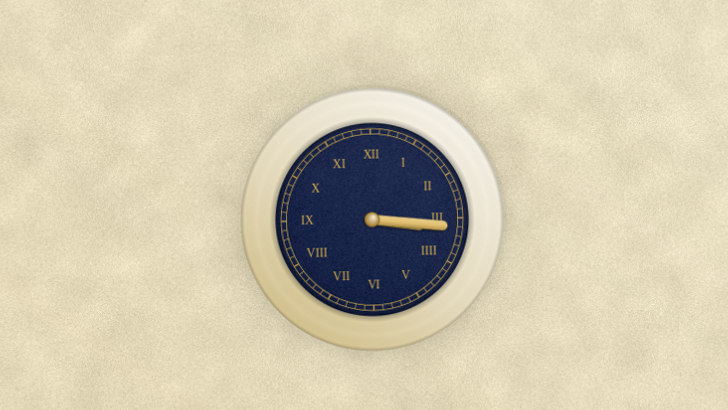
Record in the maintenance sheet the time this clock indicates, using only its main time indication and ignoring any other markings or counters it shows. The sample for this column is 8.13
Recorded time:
3.16
